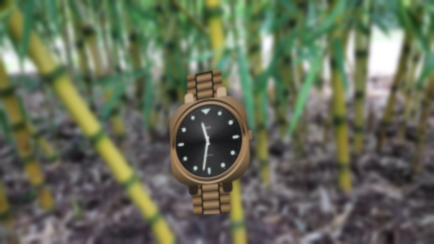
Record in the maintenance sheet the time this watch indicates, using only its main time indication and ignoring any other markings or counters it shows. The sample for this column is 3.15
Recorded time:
11.32
